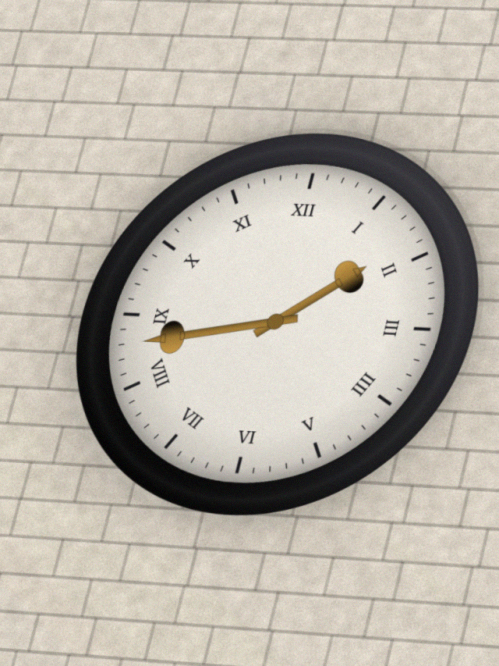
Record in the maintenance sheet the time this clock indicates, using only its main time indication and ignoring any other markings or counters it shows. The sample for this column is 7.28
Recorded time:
1.43
